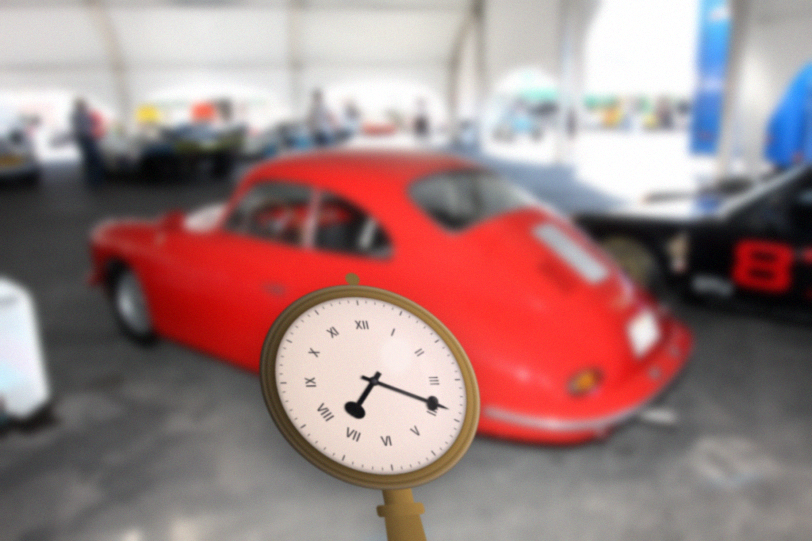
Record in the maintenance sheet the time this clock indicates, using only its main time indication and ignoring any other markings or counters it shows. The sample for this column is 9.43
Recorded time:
7.19
